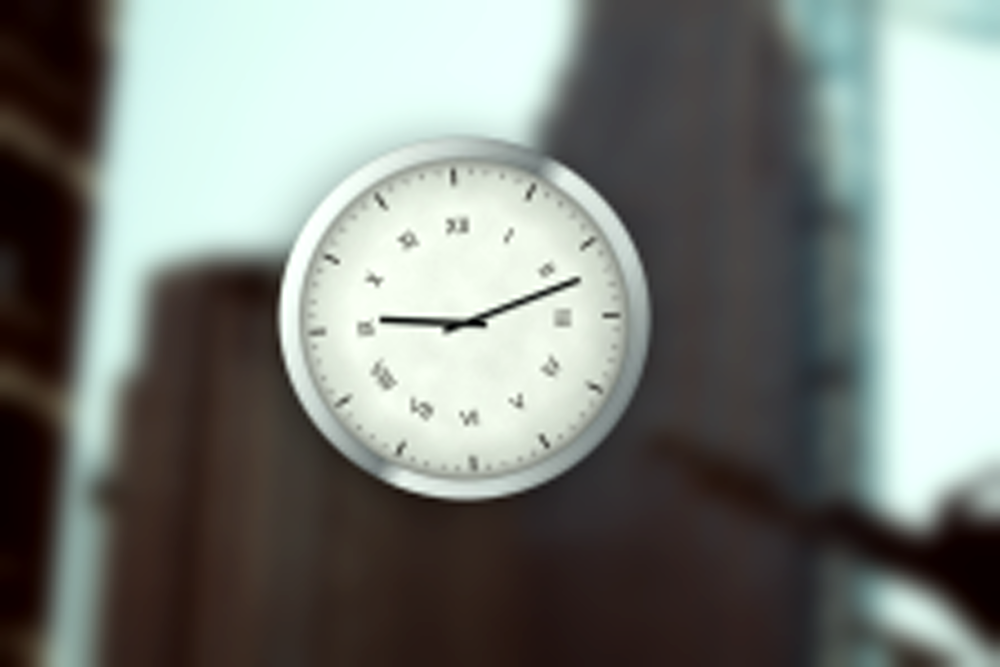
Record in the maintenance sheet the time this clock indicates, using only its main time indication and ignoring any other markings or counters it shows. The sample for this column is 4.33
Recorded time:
9.12
